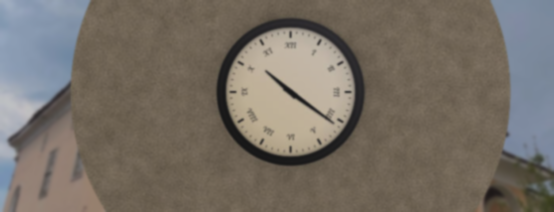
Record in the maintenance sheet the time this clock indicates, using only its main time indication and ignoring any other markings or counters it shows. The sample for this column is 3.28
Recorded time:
10.21
